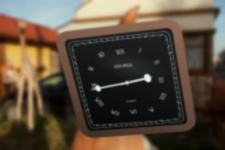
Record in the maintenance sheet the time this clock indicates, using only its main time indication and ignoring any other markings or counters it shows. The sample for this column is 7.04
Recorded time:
2.44
